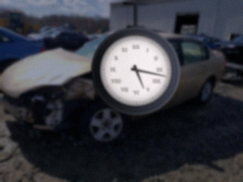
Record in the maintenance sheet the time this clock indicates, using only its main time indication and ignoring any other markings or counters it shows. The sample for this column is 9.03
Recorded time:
5.17
